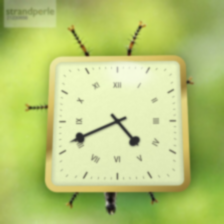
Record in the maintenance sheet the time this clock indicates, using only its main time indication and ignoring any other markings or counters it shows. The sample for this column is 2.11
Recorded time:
4.41
